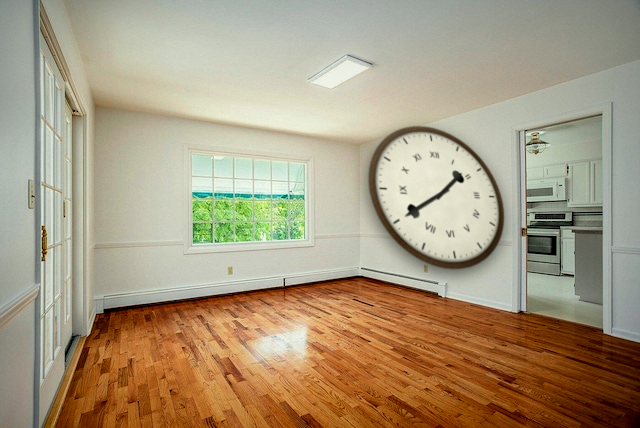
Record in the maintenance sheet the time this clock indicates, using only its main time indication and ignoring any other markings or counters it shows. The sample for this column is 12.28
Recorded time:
1.40
